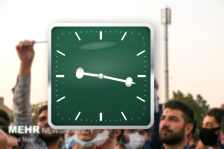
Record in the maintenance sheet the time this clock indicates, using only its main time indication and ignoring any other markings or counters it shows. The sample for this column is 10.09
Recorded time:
9.17
